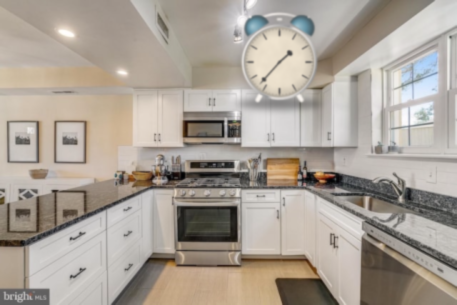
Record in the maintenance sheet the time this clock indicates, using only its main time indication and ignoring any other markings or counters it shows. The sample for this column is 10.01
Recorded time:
1.37
